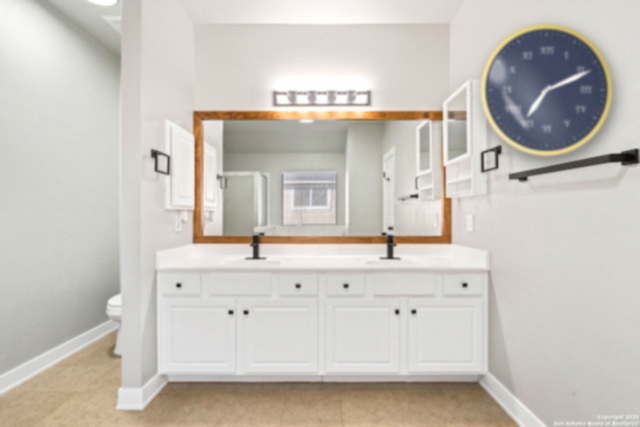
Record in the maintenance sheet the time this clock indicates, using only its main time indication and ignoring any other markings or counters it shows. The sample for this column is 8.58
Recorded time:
7.11
